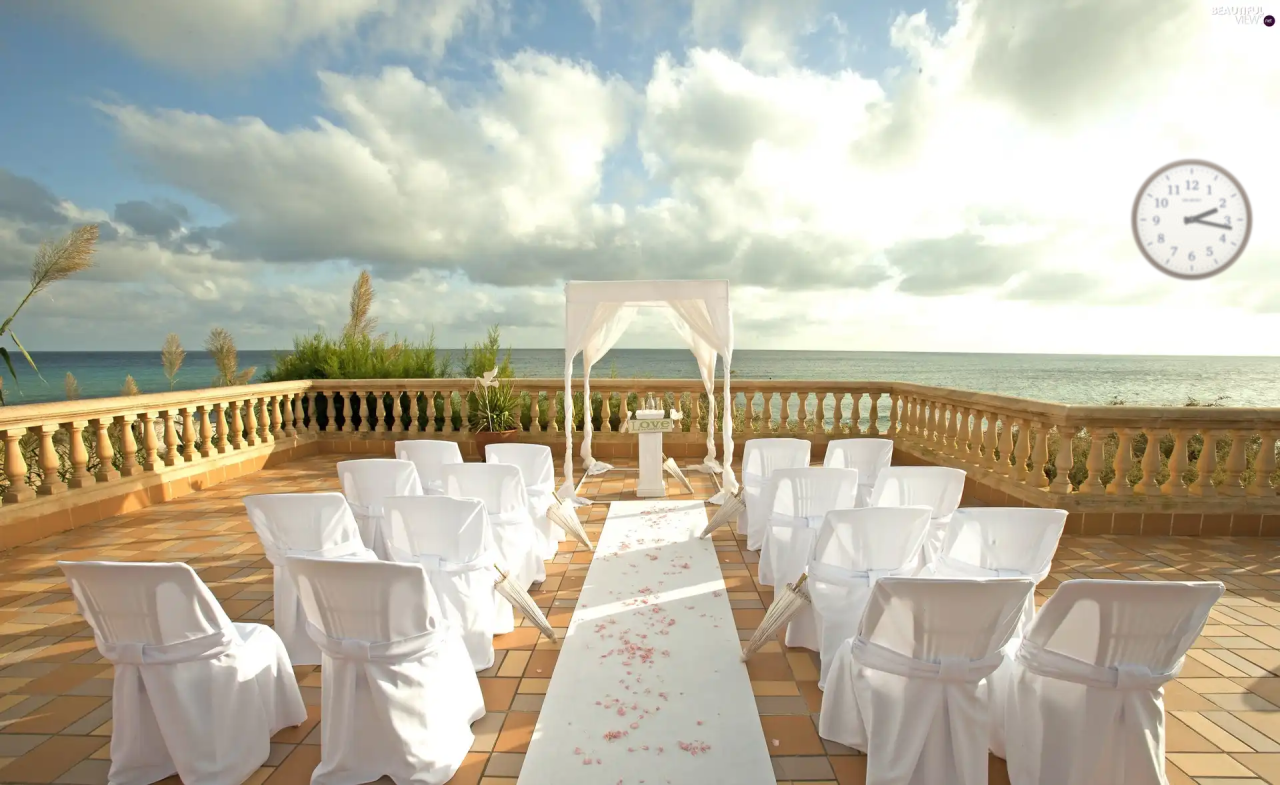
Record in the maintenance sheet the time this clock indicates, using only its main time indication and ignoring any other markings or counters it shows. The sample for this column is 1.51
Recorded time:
2.17
